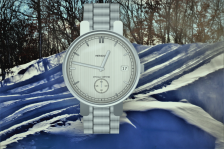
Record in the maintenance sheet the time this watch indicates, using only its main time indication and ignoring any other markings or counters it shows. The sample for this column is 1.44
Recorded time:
12.47
